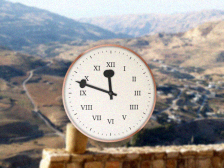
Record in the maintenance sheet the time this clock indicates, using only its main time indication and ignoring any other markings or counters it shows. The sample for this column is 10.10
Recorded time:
11.48
